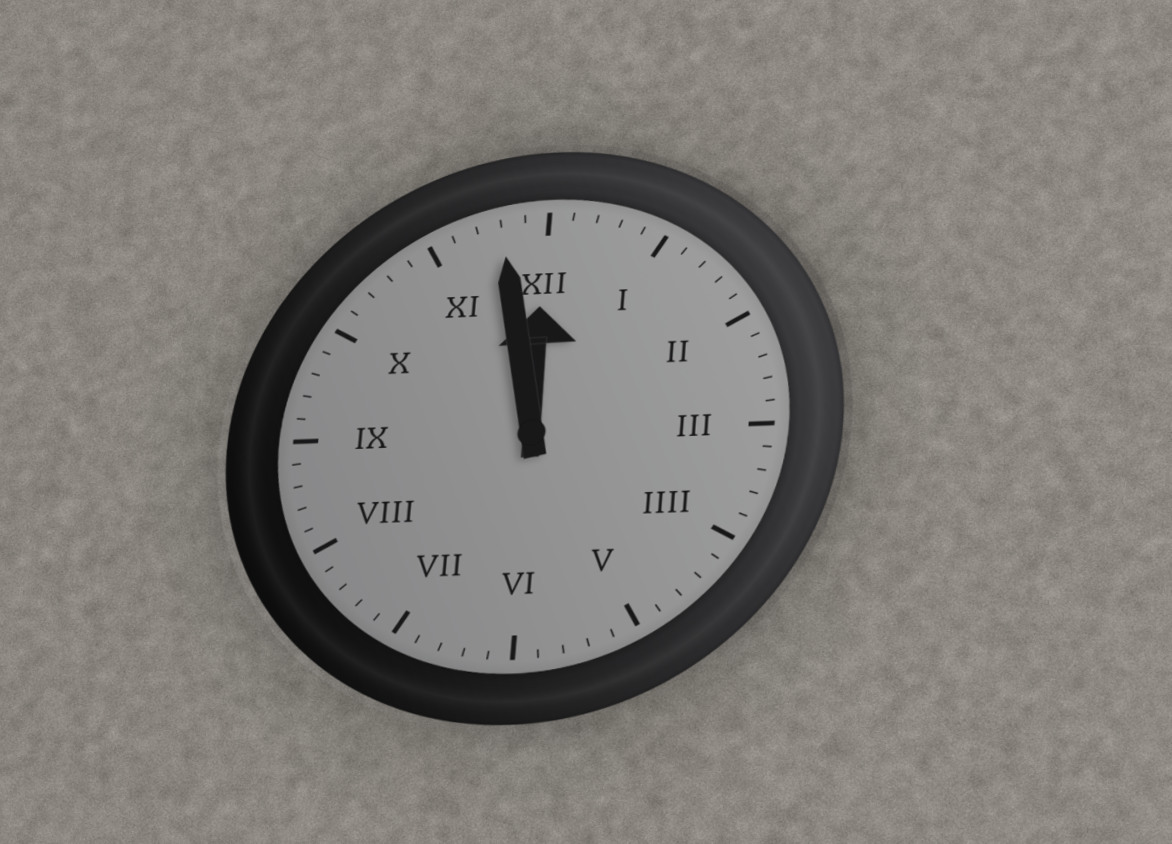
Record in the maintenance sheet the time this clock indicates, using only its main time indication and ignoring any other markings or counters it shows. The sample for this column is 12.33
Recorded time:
11.58
